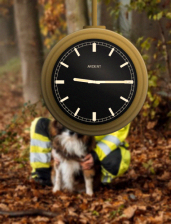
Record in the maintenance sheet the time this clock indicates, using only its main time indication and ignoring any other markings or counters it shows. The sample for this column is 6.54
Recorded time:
9.15
